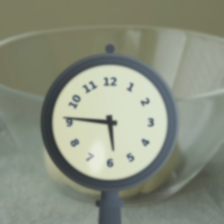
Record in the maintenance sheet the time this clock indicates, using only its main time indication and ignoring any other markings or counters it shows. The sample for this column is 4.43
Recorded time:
5.46
